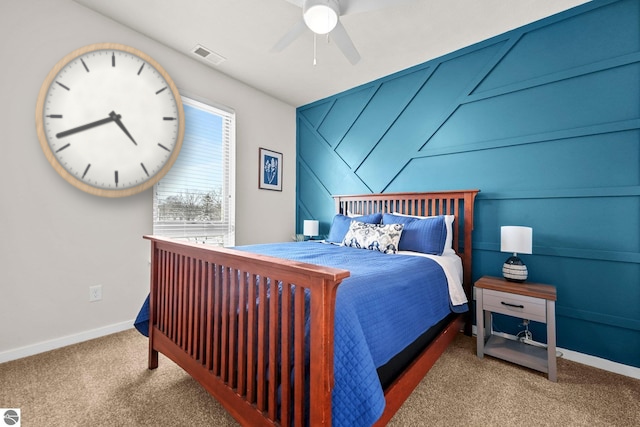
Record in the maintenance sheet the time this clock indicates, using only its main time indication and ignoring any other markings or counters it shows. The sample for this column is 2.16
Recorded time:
4.42
